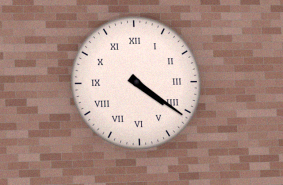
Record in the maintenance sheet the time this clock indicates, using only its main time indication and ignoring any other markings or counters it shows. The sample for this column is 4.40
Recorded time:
4.21
